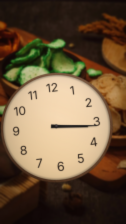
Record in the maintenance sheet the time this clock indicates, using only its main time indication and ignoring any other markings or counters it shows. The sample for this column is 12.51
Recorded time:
3.16
